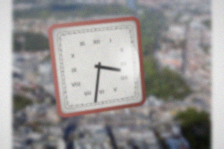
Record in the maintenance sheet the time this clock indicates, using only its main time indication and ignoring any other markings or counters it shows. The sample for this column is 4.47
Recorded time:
3.32
